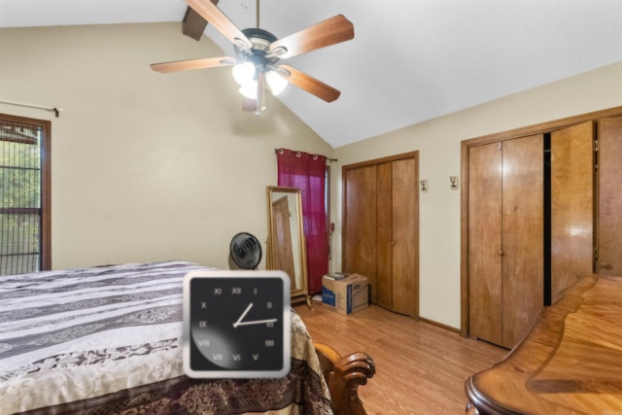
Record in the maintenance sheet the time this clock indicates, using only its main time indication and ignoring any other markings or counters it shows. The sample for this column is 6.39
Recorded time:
1.14
